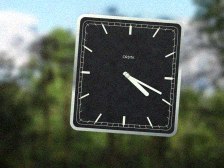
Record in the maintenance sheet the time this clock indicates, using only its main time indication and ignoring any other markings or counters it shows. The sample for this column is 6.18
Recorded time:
4.19
